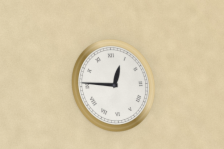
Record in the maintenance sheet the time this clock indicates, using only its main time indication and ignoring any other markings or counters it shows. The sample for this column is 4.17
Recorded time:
12.46
